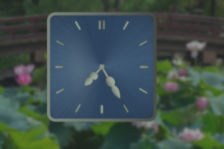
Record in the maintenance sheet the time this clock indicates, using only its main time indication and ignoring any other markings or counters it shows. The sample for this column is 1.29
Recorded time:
7.25
